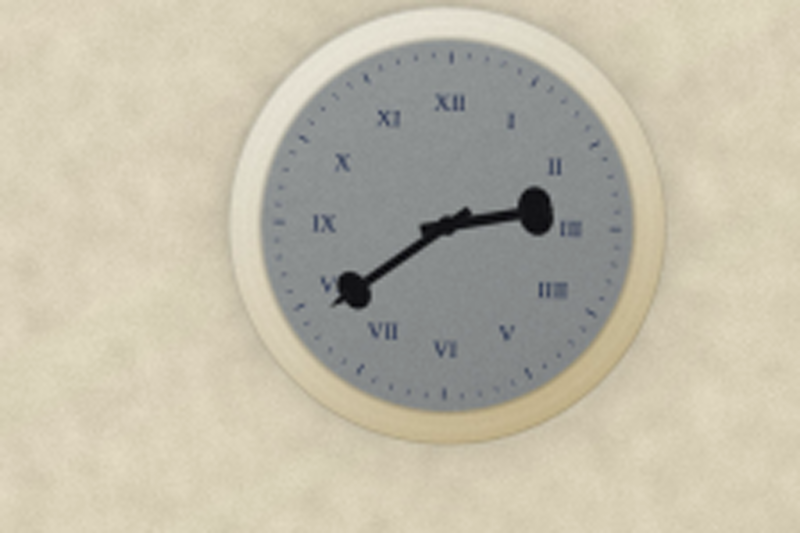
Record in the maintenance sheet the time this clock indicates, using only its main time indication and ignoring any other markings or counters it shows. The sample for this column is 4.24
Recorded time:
2.39
